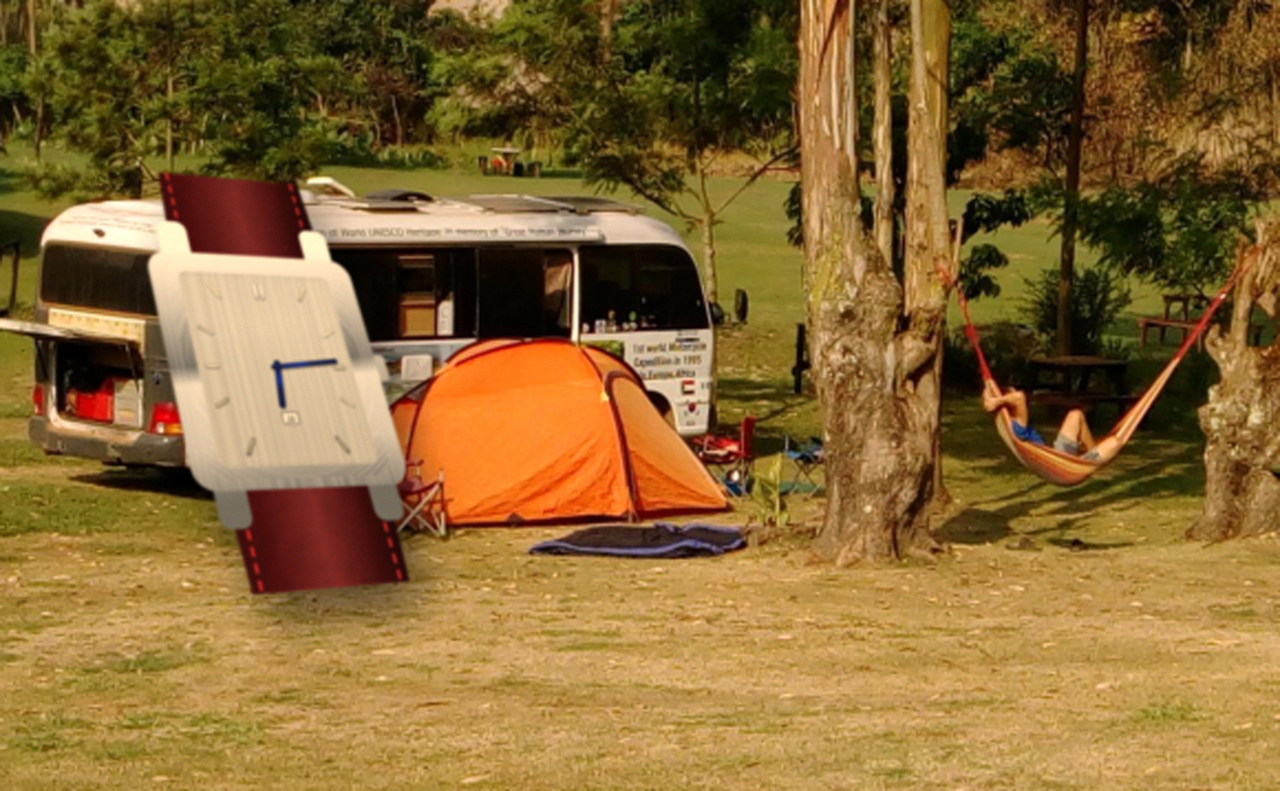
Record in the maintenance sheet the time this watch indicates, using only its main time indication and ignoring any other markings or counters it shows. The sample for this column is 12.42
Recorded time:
6.14
